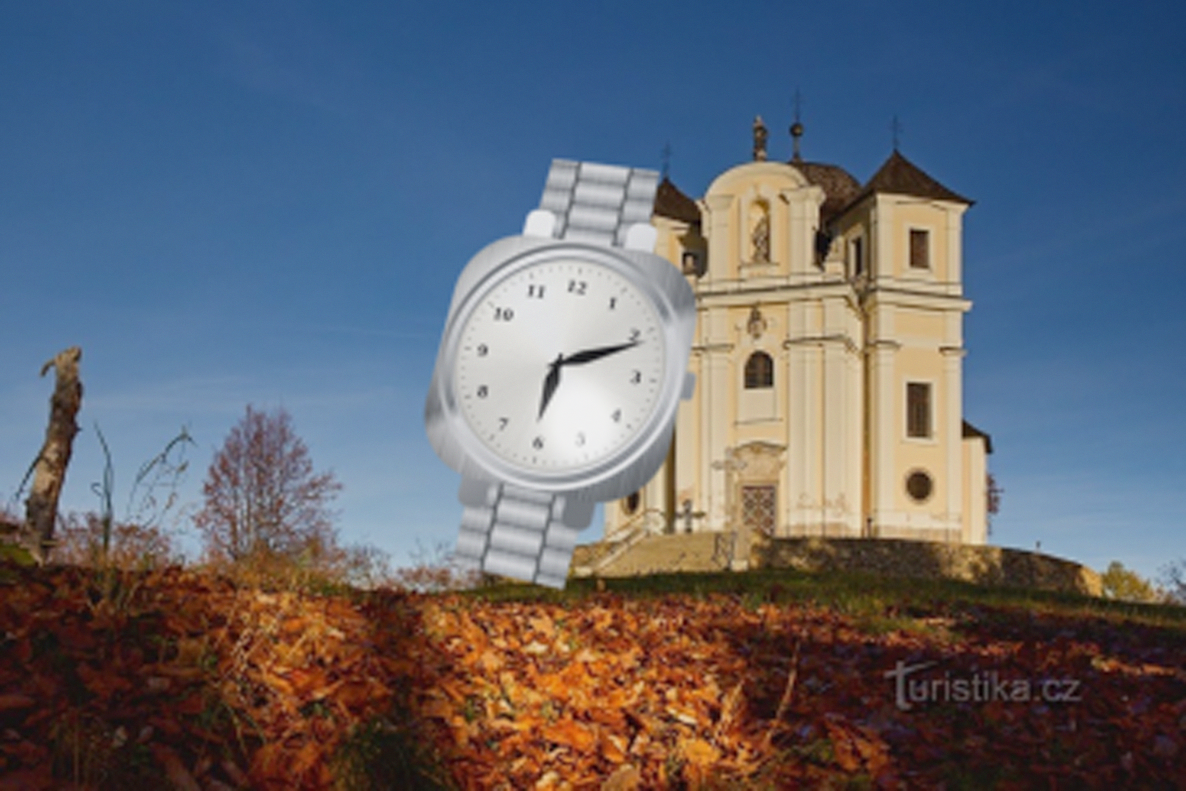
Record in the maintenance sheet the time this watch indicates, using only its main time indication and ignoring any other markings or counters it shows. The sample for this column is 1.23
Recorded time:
6.11
